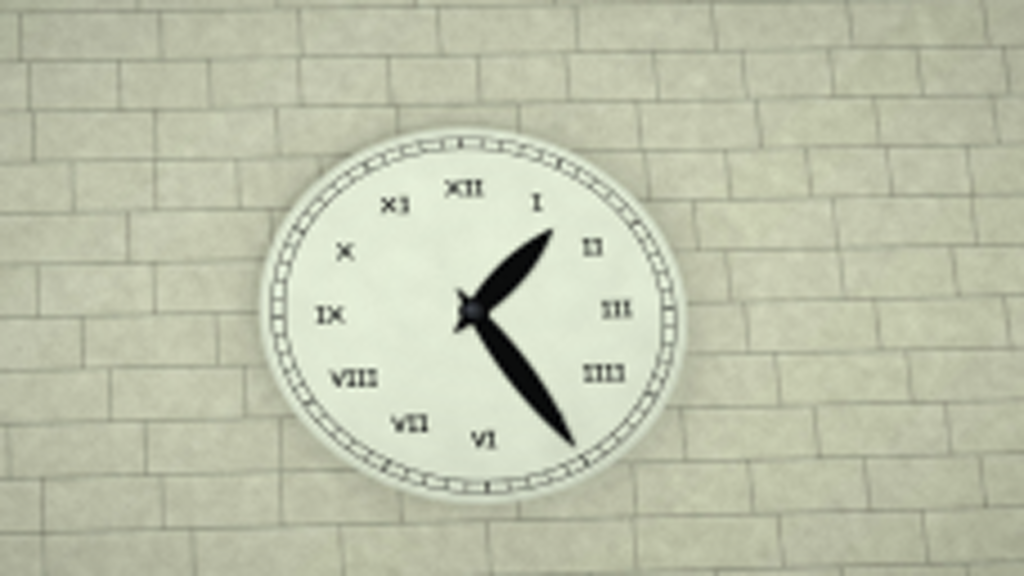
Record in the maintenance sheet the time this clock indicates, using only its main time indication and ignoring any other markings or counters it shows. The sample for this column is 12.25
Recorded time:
1.25
